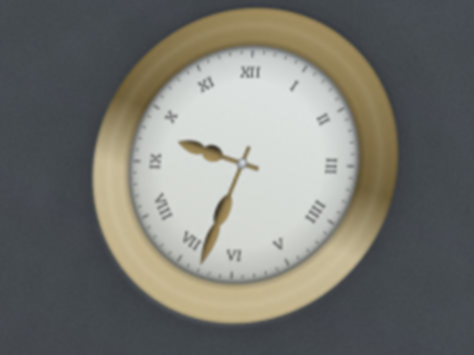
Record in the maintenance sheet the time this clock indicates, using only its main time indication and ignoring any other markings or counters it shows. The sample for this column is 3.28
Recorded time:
9.33
